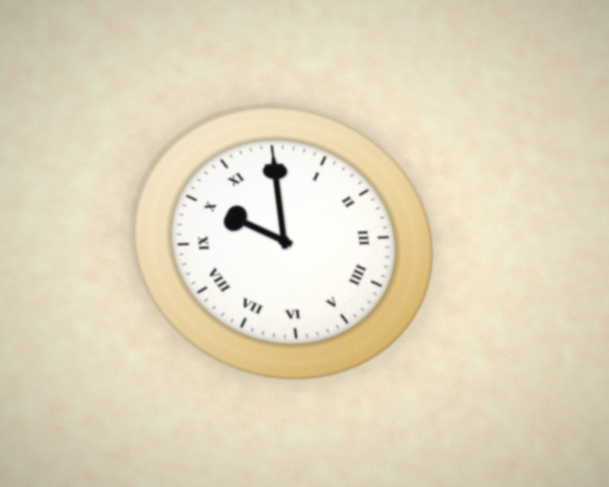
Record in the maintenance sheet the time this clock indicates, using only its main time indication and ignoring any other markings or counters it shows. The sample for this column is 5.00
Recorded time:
10.00
